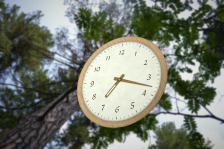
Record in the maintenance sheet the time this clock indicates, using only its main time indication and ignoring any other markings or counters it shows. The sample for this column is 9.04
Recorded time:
7.18
